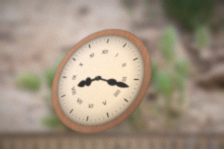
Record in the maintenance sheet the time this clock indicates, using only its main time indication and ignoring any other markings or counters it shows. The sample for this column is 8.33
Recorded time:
8.17
